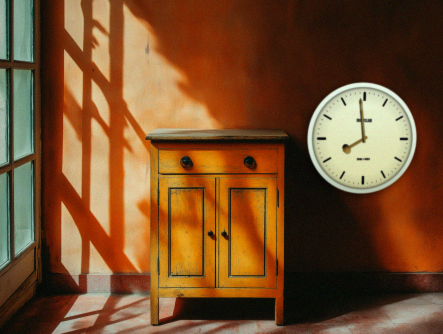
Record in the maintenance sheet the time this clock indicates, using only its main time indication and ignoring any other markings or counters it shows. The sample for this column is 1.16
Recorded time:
7.59
